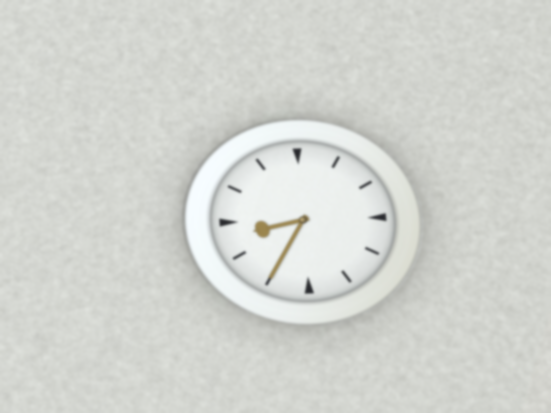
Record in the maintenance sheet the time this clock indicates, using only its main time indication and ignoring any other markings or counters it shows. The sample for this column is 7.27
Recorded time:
8.35
